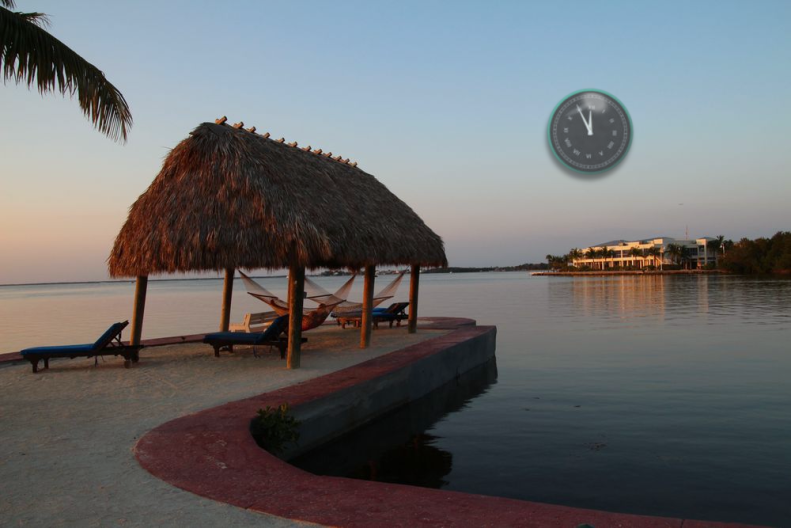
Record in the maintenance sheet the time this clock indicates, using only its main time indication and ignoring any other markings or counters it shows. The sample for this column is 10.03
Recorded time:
11.55
